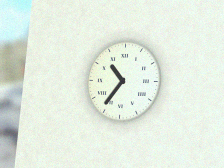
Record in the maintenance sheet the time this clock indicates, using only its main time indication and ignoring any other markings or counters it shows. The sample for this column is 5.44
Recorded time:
10.36
